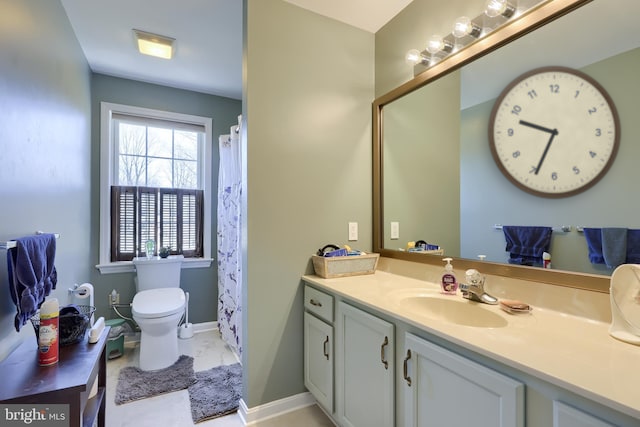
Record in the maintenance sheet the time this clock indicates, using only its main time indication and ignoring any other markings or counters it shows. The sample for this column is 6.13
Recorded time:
9.34
